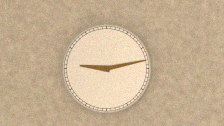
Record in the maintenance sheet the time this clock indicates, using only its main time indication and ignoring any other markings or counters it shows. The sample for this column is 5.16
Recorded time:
9.13
